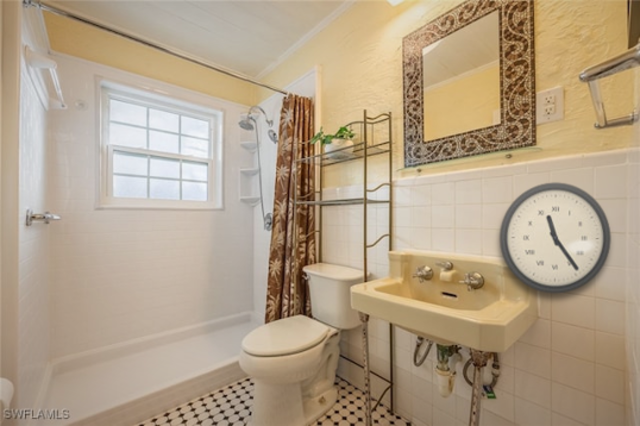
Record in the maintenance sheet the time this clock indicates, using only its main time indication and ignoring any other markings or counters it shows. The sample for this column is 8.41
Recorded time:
11.24
